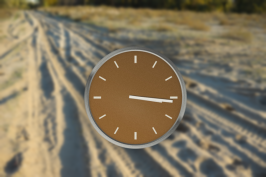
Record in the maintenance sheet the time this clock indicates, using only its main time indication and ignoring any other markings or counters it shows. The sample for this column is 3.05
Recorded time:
3.16
